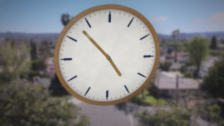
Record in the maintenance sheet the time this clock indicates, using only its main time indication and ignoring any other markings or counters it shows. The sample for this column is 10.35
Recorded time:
4.53
